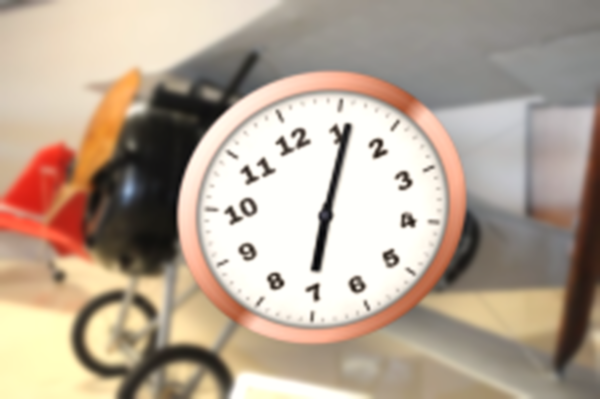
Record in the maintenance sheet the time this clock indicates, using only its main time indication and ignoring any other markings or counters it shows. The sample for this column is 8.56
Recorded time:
7.06
